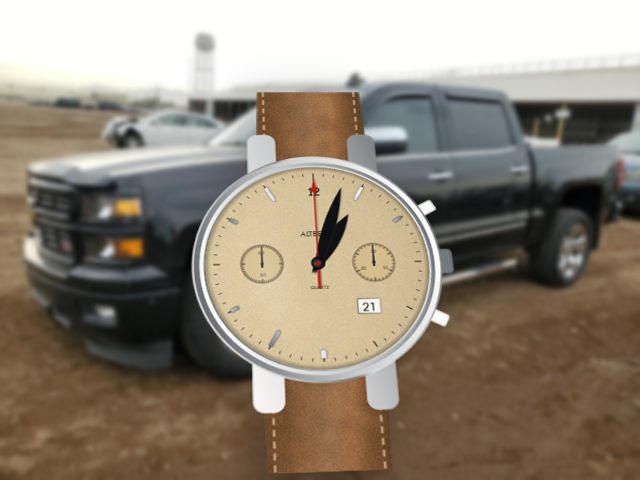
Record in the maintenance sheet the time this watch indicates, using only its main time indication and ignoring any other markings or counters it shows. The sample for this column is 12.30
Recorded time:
1.03
